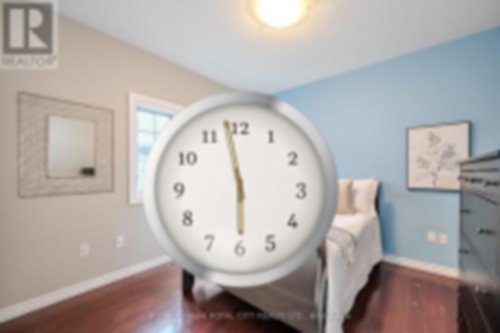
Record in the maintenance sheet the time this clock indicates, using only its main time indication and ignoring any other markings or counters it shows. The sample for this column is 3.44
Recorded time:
5.58
